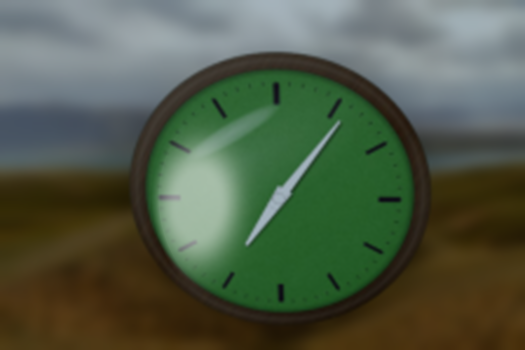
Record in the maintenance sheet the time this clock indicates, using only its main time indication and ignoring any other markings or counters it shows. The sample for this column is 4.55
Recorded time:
7.06
